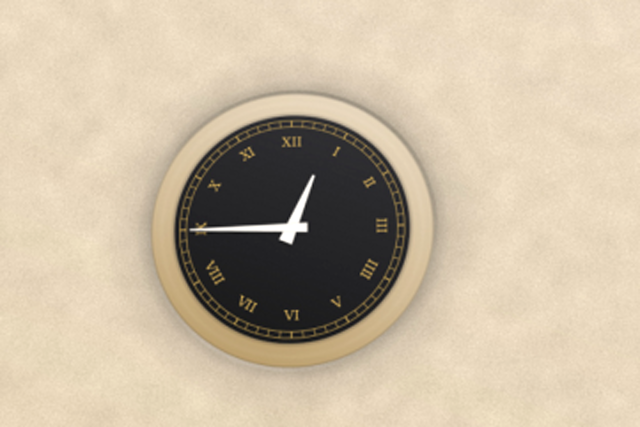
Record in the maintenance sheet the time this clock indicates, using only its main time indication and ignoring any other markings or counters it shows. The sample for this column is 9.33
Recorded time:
12.45
